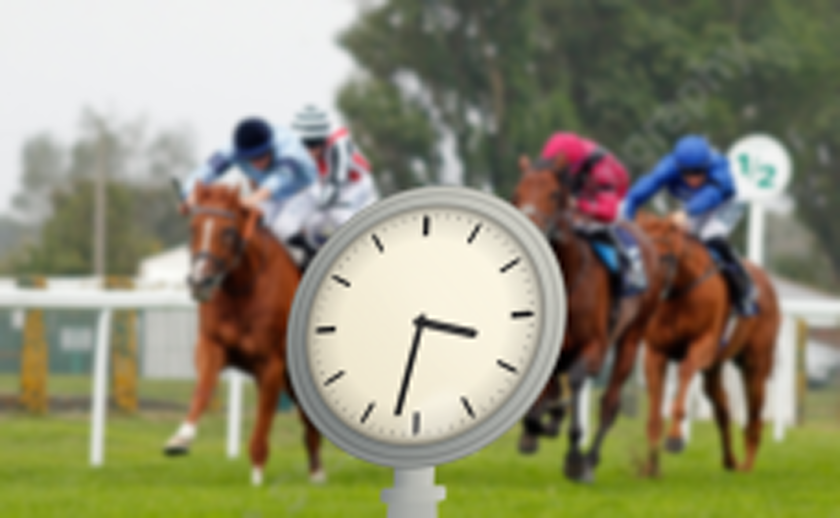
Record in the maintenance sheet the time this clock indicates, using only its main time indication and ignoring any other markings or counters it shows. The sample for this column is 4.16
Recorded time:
3.32
